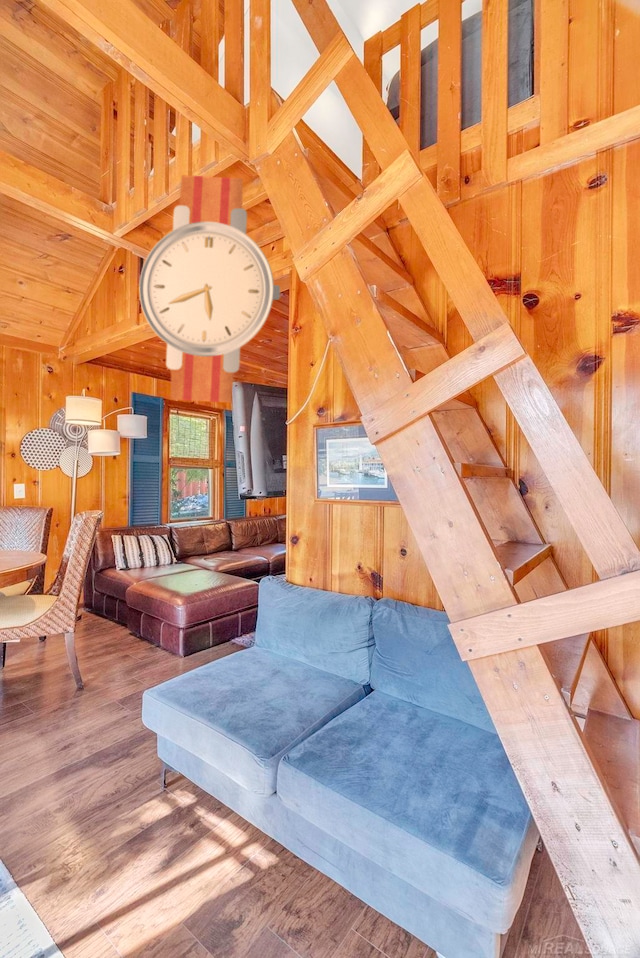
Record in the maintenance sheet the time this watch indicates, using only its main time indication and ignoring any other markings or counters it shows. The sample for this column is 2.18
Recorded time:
5.41
